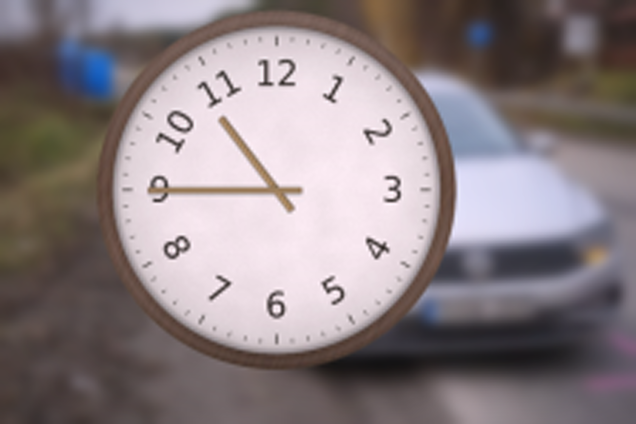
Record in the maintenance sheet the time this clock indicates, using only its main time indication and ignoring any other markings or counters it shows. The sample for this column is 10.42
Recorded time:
10.45
